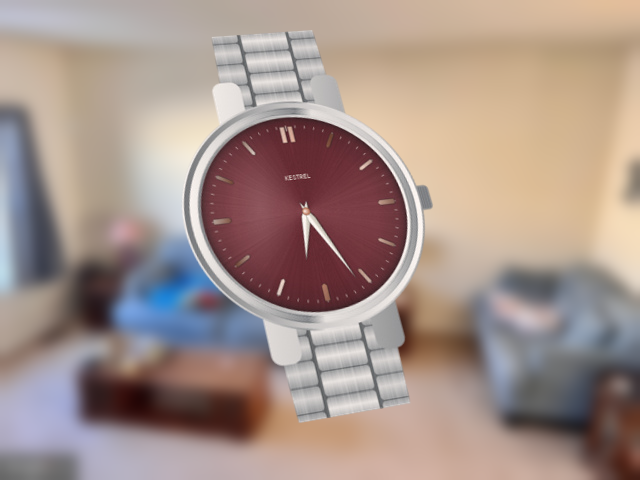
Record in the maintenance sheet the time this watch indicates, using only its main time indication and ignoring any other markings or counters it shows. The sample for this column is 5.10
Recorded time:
6.26
